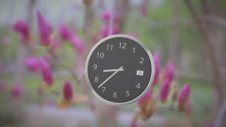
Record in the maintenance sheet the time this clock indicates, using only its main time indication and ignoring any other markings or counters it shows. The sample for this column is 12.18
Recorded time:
8.37
